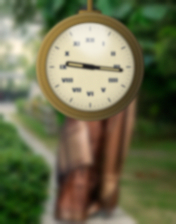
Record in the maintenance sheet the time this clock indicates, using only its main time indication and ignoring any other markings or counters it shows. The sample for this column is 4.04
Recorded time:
9.16
